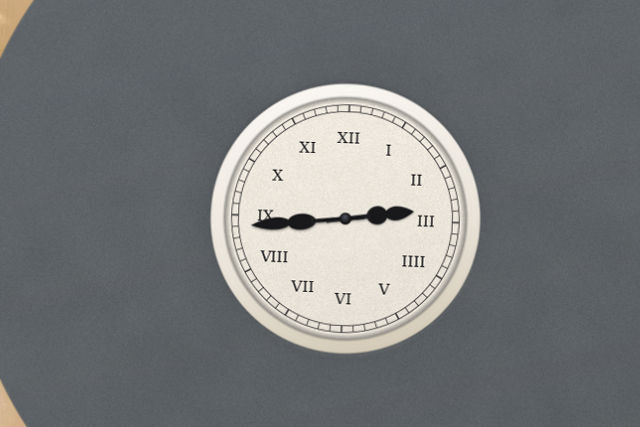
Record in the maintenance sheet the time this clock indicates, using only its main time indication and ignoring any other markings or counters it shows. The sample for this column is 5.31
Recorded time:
2.44
